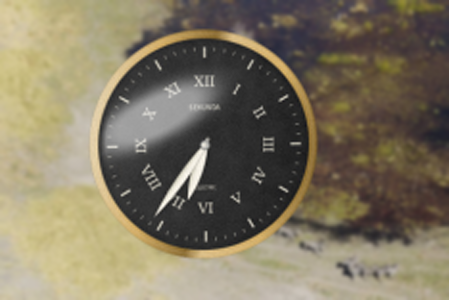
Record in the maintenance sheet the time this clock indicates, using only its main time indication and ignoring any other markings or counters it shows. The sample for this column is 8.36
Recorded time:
6.36
